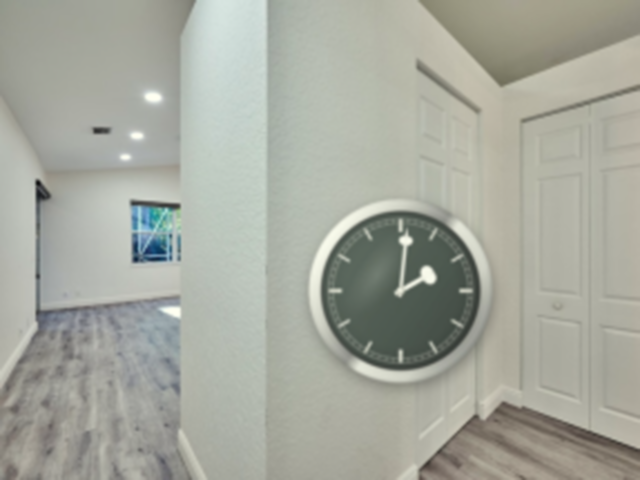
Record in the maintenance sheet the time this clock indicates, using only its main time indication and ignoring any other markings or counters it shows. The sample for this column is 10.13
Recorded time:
2.01
